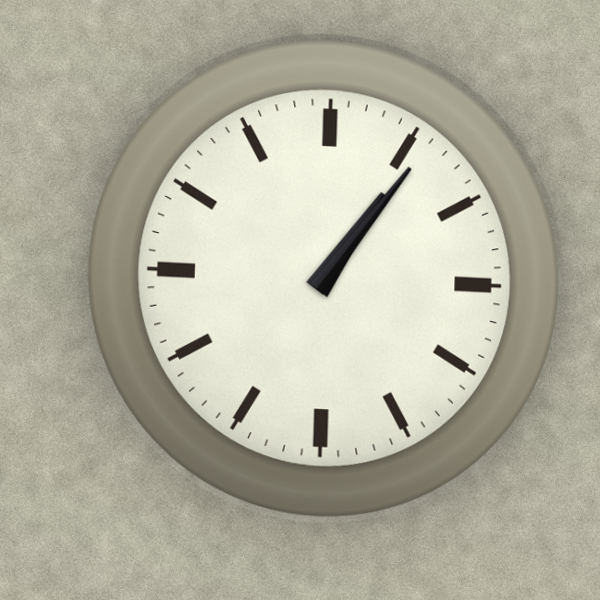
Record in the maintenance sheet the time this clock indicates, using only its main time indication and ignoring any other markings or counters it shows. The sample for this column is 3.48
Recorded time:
1.06
